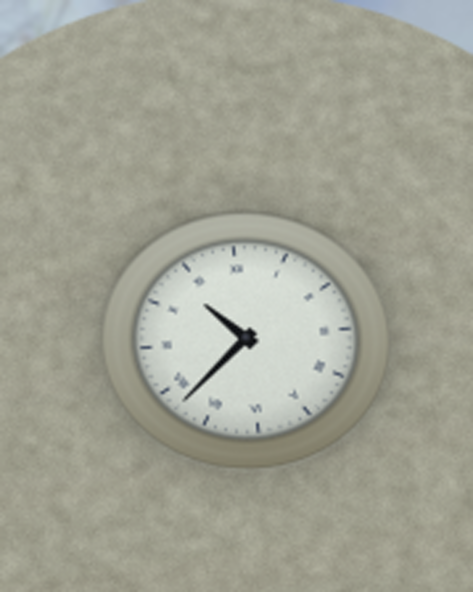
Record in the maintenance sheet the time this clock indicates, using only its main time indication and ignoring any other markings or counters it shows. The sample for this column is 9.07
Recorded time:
10.38
